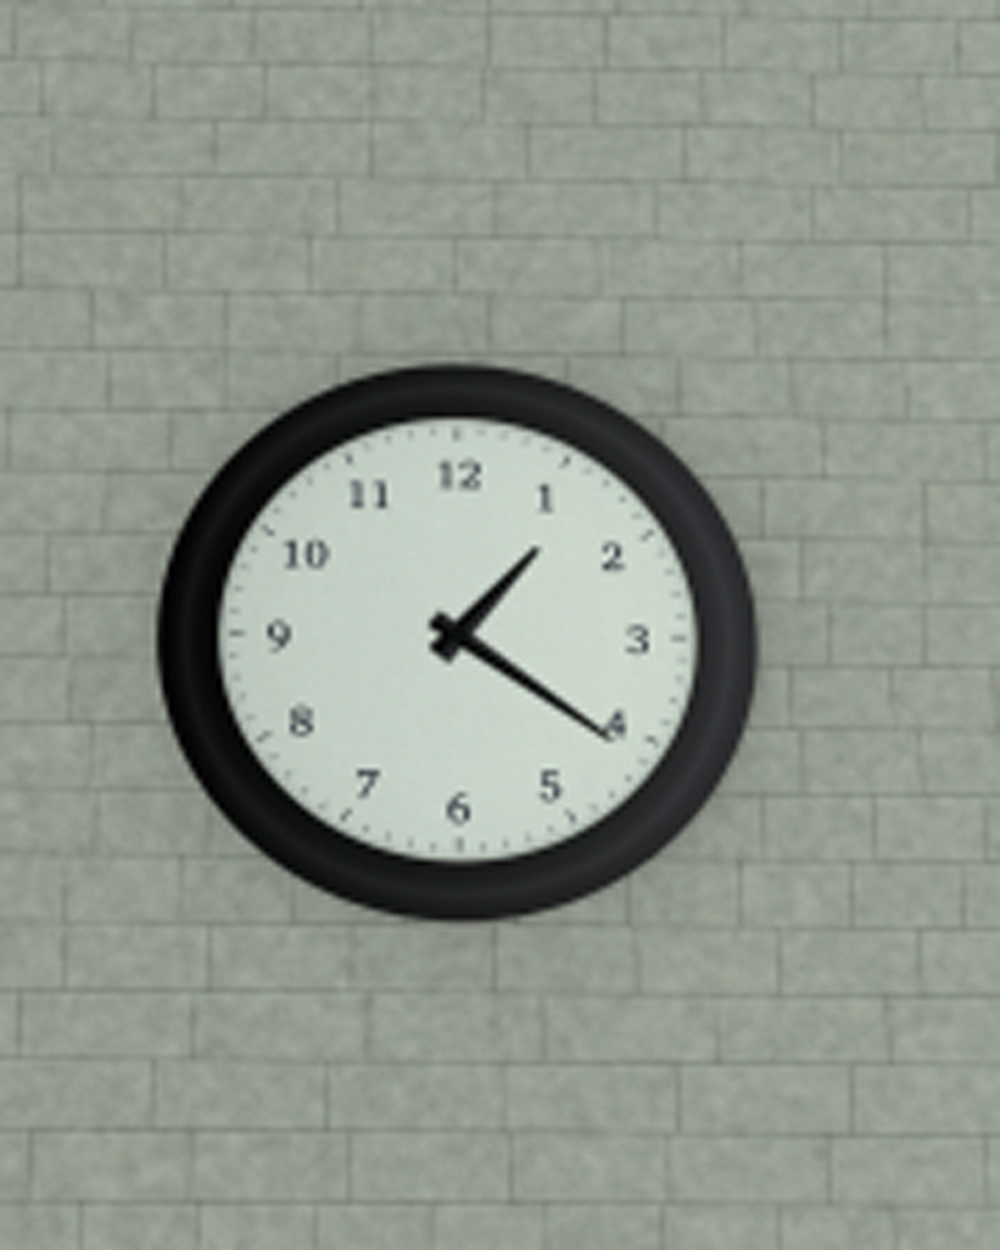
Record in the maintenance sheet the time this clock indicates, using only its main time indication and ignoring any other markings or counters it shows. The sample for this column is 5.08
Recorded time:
1.21
